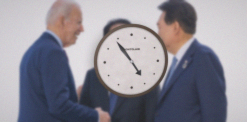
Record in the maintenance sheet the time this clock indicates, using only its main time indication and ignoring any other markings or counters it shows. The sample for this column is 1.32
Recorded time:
4.54
